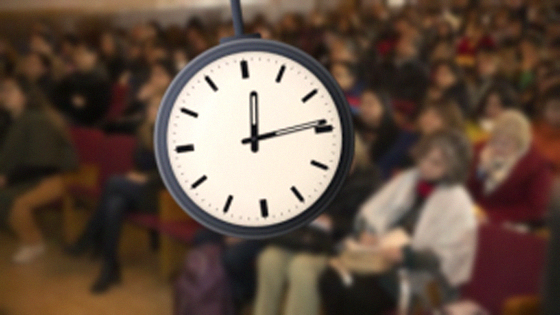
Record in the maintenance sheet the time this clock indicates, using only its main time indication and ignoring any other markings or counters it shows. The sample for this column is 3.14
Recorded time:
12.14
